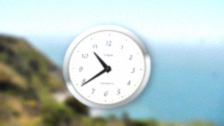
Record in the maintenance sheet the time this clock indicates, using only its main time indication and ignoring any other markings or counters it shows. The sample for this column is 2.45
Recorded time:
10.39
